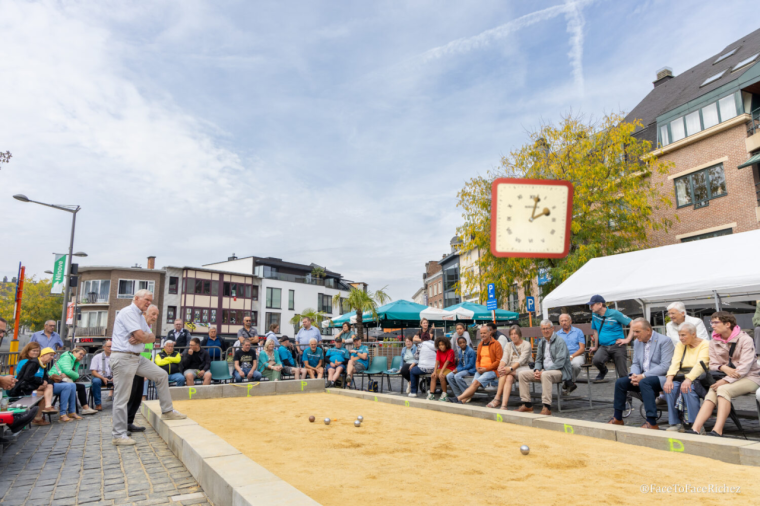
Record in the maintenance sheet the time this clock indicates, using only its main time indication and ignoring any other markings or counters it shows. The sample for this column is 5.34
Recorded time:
2.02
